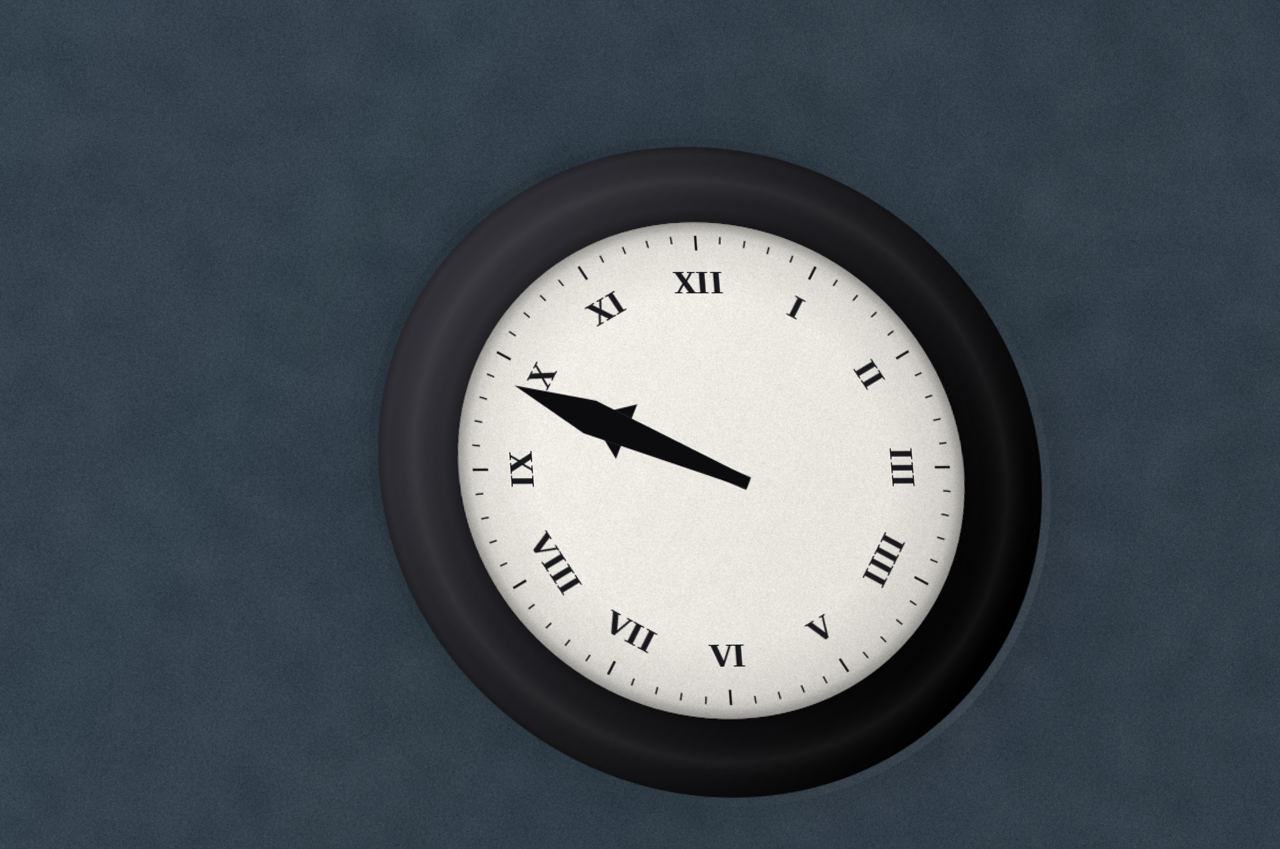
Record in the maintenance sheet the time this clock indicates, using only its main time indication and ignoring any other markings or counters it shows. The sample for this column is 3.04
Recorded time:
9.49
